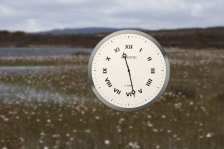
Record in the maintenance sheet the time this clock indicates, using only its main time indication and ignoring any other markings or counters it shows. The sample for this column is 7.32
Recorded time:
11.28
